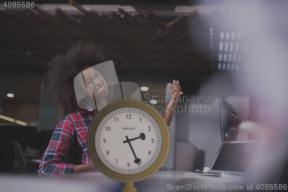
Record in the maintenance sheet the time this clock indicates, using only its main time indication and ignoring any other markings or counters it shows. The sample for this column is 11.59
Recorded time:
2.26
